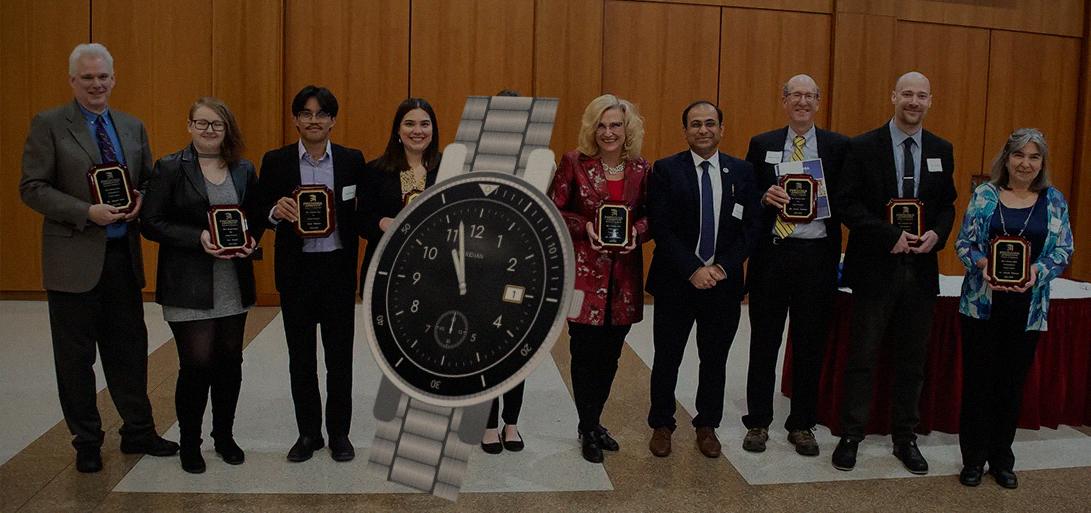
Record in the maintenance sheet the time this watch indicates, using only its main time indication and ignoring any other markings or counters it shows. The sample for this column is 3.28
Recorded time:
10.57
